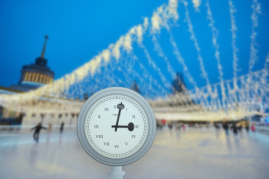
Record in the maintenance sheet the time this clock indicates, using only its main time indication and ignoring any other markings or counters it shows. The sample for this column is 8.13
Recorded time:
3.02
